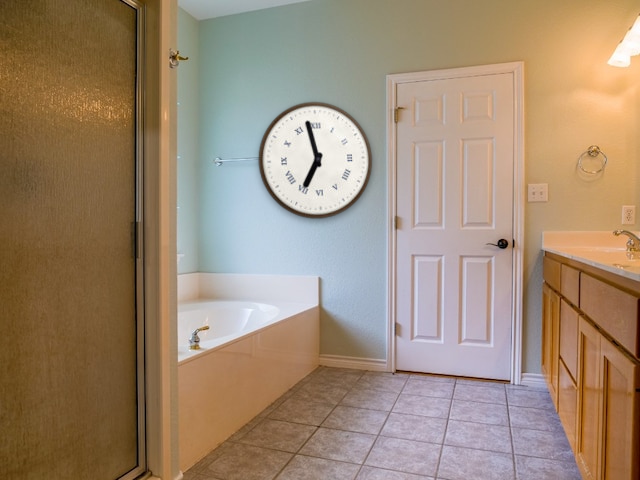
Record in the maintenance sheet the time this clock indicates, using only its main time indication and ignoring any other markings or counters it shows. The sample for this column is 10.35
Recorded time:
6.58
